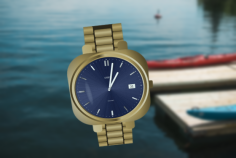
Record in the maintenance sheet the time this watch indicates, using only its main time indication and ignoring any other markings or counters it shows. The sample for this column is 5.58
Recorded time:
1.02
